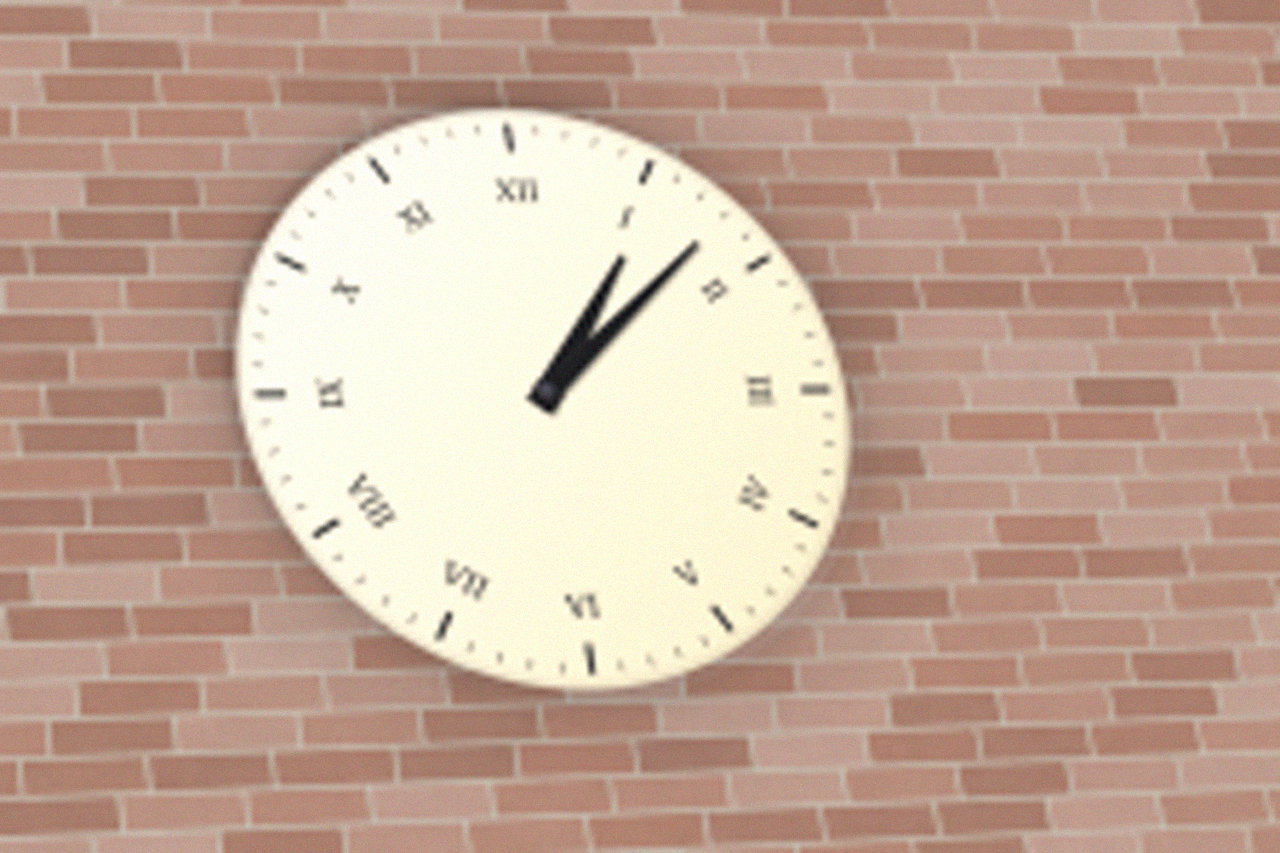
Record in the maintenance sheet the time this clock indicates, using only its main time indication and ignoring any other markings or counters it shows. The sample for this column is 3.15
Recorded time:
1.08
